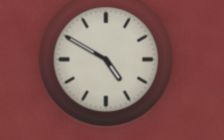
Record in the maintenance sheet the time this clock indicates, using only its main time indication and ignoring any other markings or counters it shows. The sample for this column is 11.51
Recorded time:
4.50
